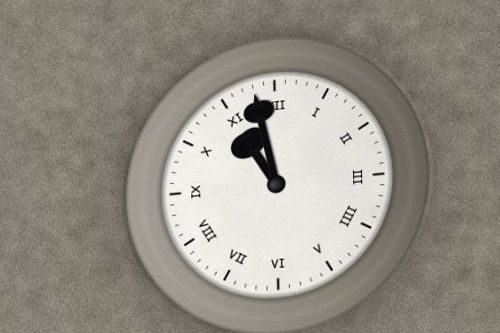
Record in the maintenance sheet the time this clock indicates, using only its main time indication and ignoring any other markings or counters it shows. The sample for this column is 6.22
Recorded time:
10.58
